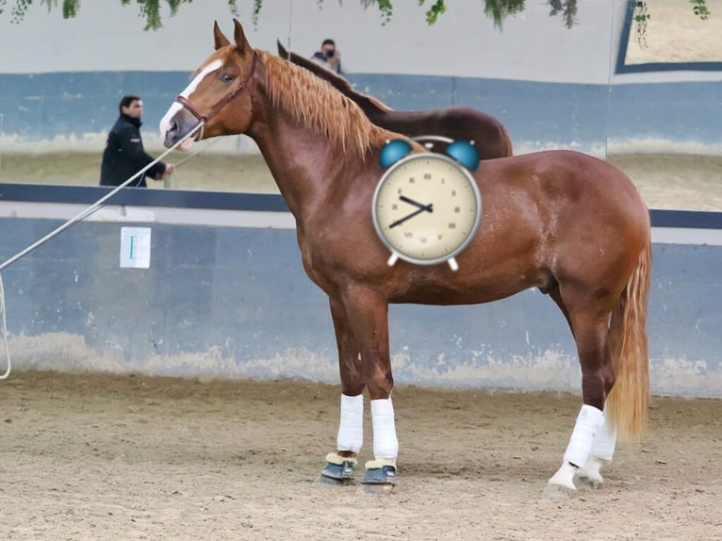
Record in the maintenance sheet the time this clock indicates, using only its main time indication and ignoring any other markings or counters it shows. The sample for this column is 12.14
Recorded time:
9.40
